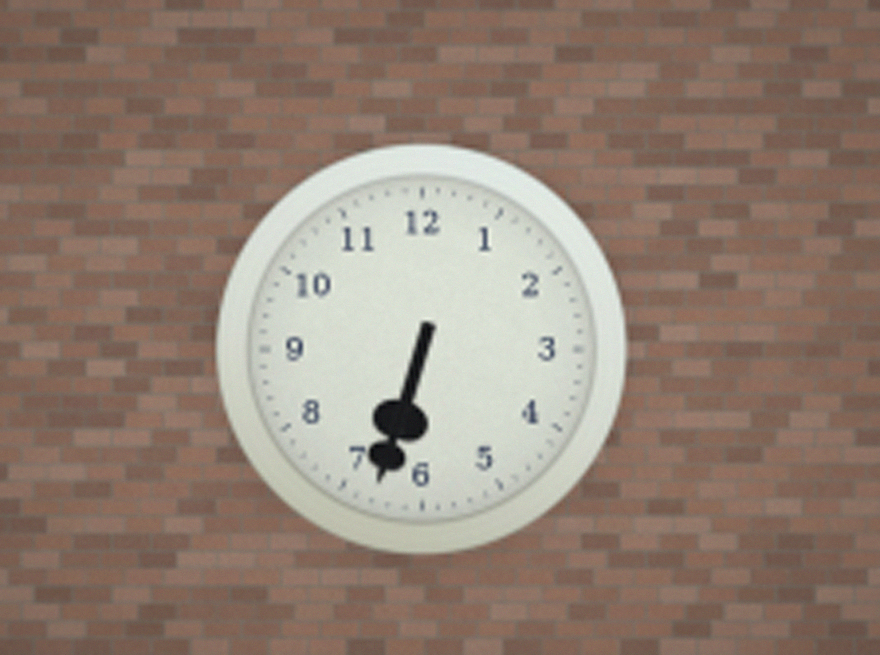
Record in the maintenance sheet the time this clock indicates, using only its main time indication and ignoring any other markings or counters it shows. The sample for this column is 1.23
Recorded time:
6.33
